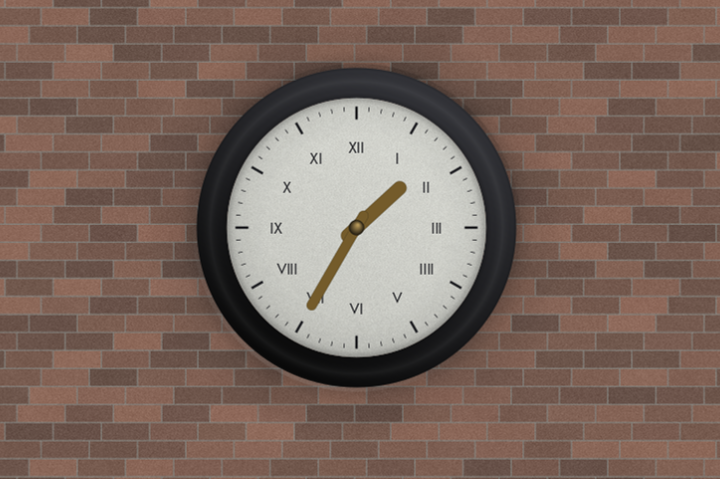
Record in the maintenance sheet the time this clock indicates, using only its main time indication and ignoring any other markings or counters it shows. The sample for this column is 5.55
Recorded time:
1.35
